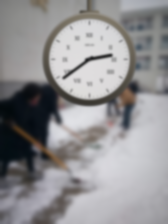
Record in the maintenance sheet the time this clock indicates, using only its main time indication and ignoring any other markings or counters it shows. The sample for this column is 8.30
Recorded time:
2.39
